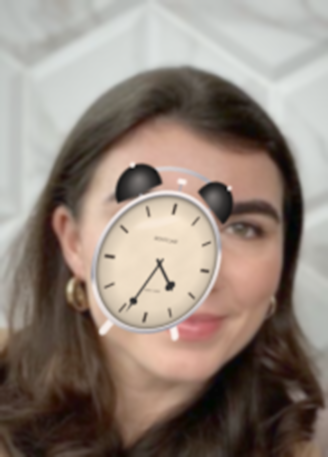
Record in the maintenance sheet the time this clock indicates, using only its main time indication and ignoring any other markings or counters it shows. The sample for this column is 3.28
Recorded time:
4.34
